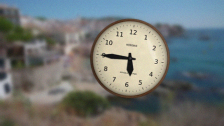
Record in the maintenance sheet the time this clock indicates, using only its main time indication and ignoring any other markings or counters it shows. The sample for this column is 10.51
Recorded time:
5.45
